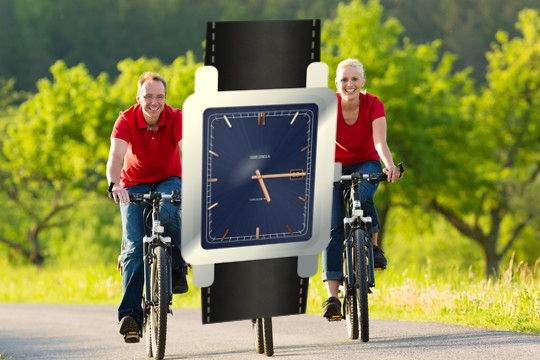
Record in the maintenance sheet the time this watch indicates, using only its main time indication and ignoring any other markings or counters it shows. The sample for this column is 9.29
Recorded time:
5.15
